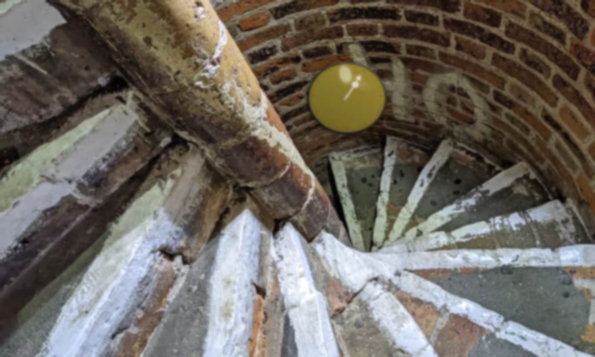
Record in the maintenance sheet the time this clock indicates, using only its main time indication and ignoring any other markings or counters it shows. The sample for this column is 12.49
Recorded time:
1.05
